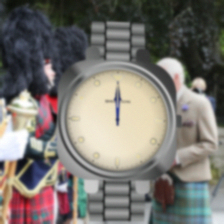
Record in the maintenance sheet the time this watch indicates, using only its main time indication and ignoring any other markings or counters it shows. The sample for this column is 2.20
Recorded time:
12.00
